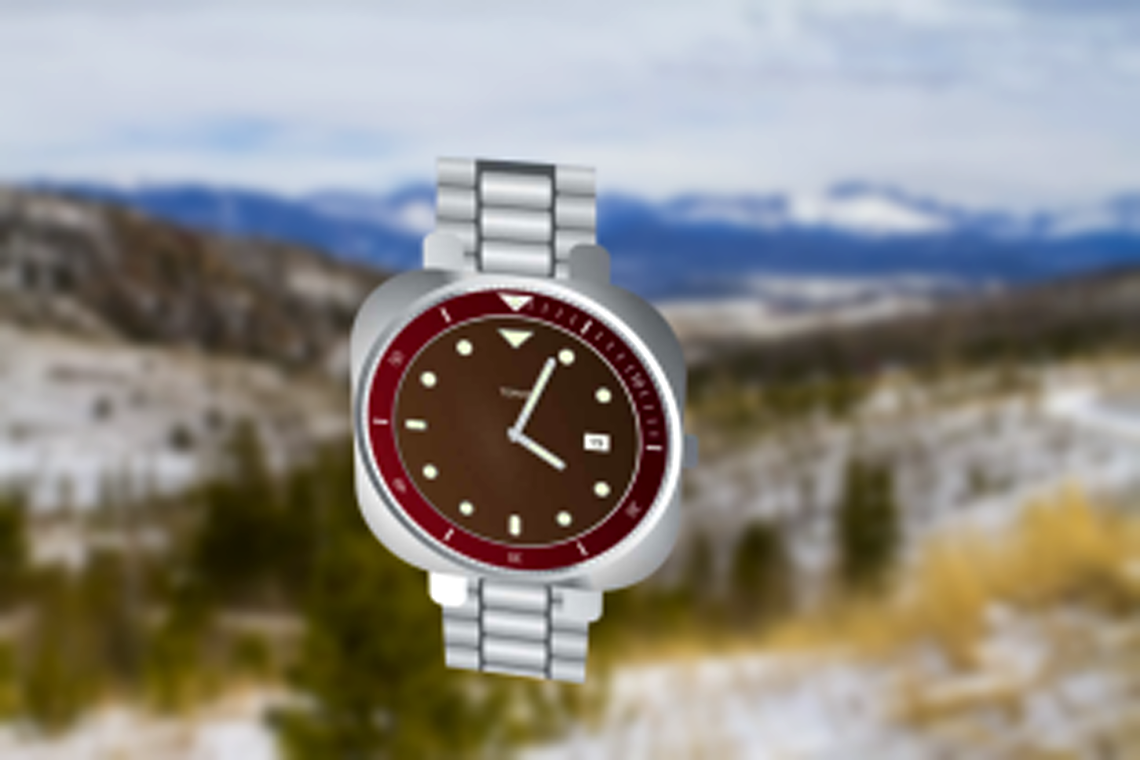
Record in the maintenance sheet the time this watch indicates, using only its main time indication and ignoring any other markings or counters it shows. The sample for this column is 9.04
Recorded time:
4.04
